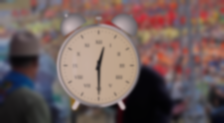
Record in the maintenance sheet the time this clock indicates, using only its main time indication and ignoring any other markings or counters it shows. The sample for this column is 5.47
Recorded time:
12.30
